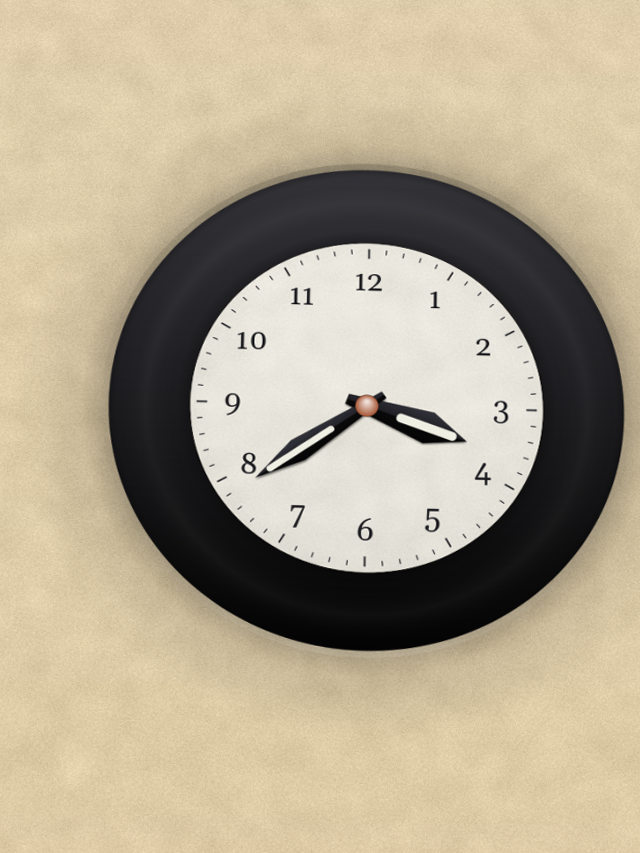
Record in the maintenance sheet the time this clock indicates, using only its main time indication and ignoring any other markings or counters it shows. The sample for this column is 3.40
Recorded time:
3.39
